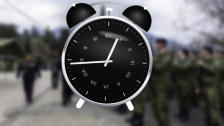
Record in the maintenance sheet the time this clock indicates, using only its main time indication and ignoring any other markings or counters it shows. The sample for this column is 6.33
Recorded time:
12.44
